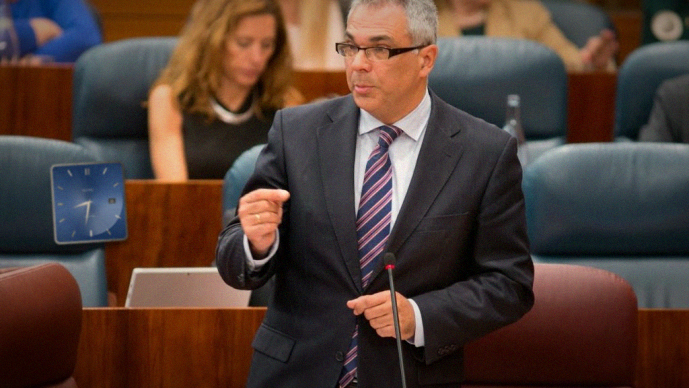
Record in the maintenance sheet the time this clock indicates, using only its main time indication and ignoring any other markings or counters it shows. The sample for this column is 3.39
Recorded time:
8.32
